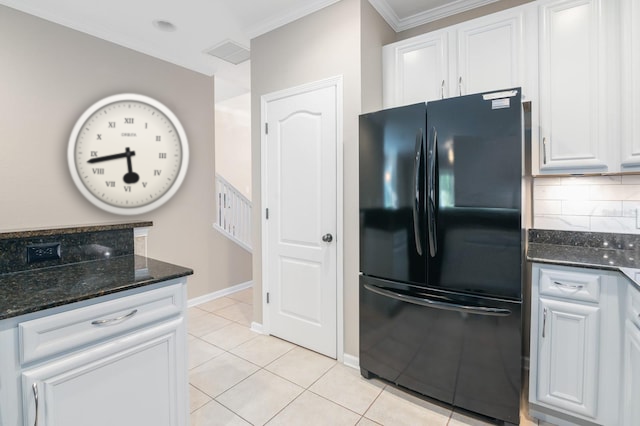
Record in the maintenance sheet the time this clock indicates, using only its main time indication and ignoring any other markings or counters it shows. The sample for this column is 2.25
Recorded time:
5.43
